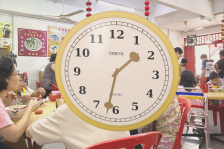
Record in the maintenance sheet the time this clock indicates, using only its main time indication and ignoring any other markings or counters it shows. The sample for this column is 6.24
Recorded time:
1.32
